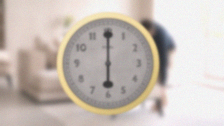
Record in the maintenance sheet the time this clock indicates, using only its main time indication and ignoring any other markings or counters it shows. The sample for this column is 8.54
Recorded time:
6.00
